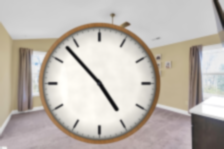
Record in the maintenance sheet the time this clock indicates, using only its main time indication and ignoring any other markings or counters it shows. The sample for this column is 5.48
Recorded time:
4.53
